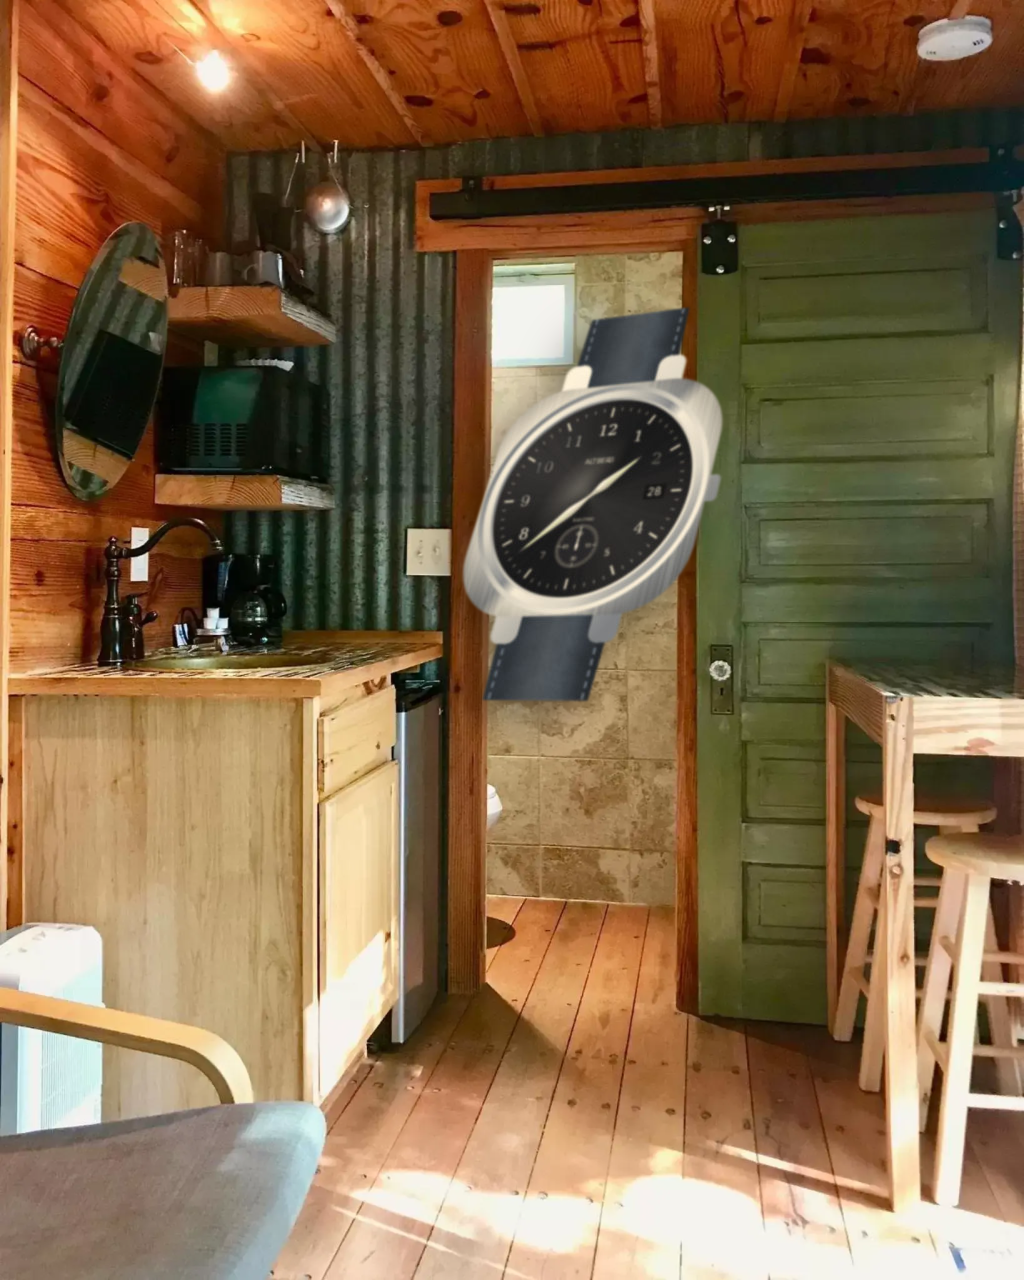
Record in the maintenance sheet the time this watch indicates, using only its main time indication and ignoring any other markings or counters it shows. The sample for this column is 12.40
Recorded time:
1.38
